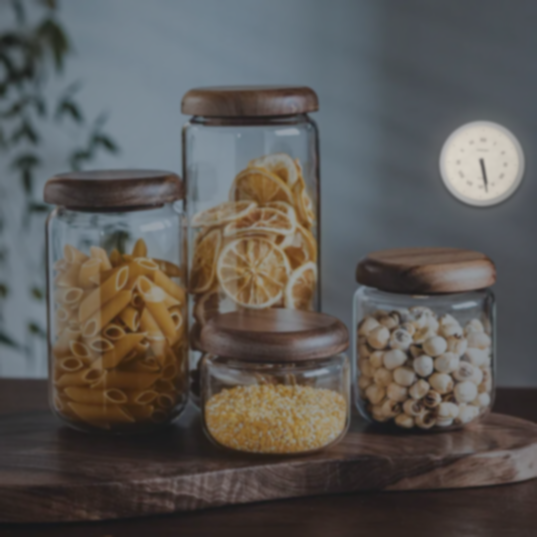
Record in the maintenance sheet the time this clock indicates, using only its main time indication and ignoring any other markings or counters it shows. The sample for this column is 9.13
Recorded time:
5.28
